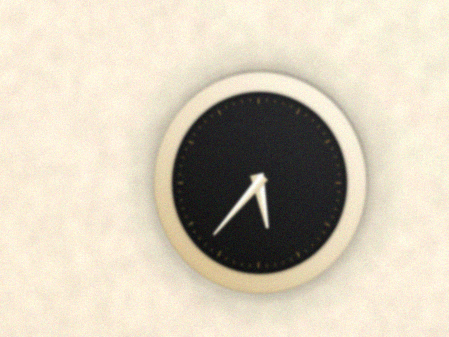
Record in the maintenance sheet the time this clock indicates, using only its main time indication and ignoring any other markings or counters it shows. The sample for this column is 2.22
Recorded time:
5.37
